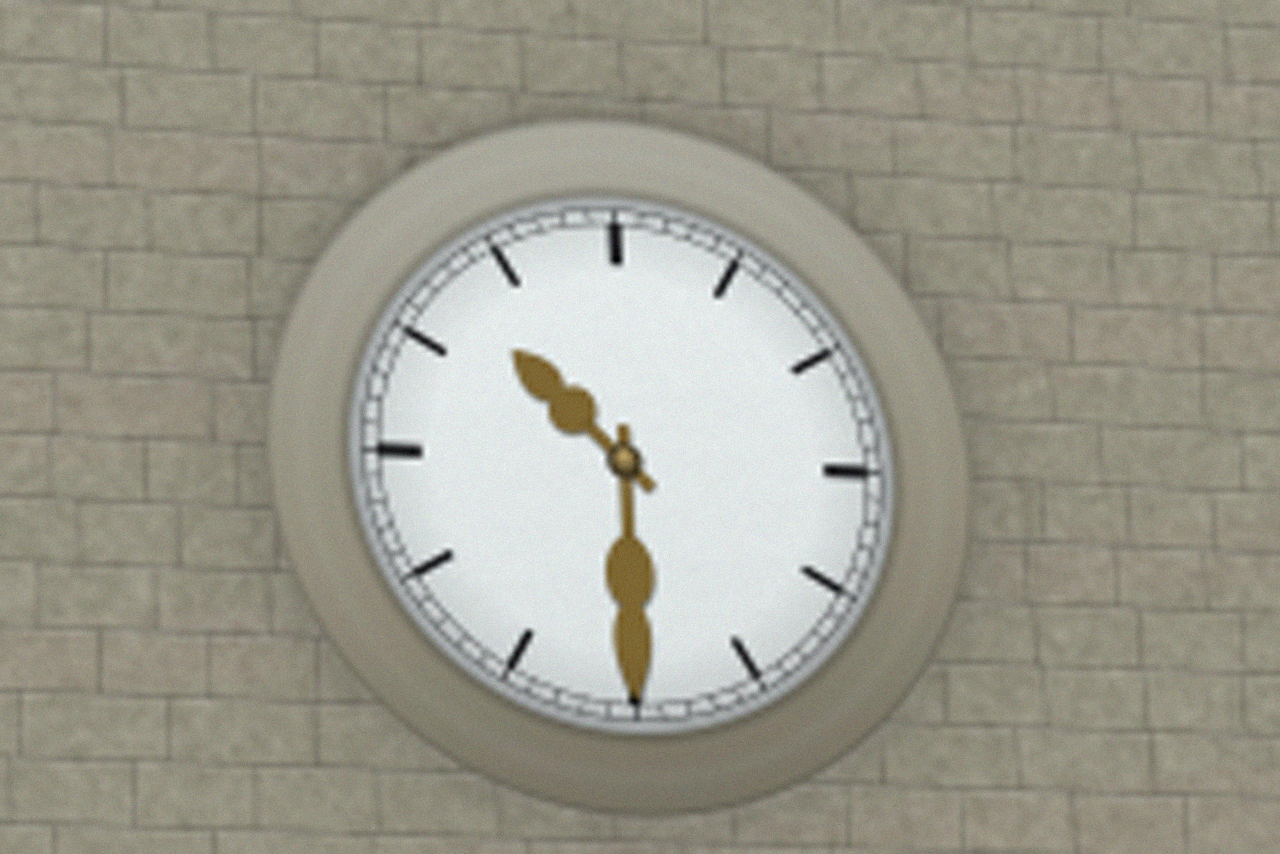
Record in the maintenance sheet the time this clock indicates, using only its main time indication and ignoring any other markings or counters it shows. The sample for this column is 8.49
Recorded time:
10.30
